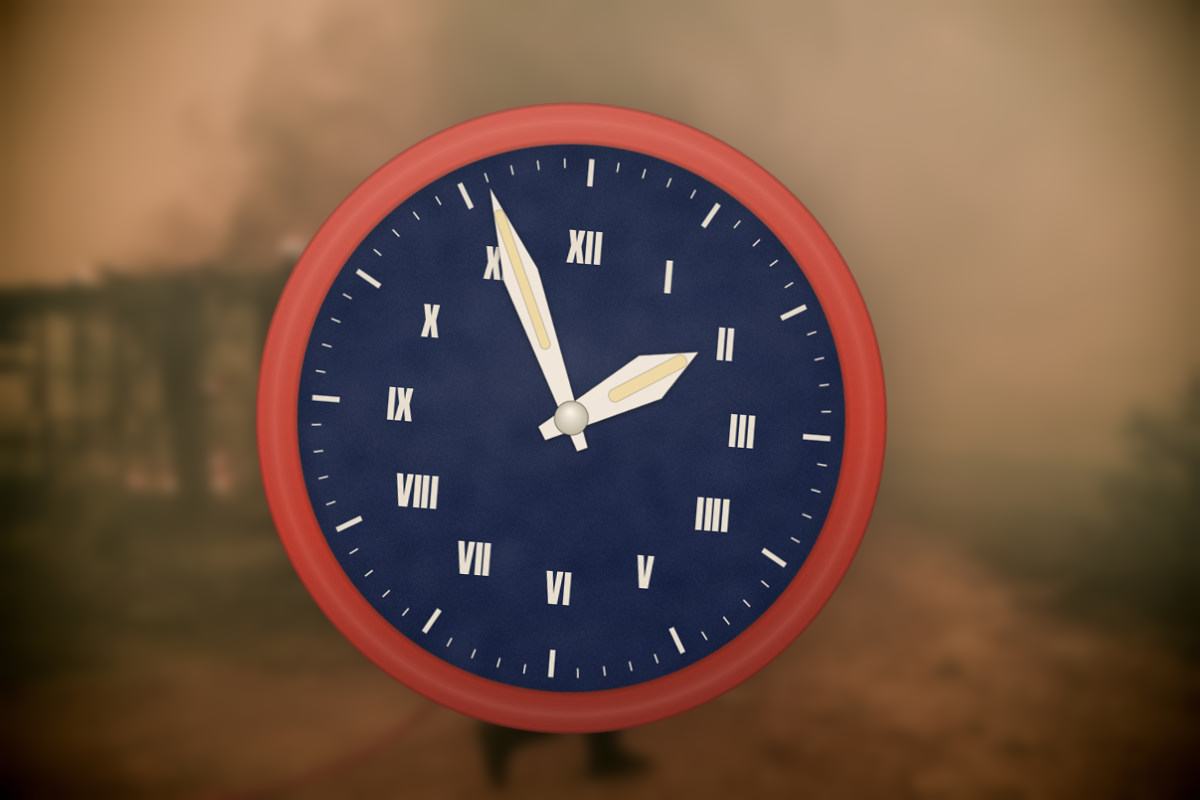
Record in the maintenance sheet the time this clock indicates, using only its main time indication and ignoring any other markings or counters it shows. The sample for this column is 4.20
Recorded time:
1.56
